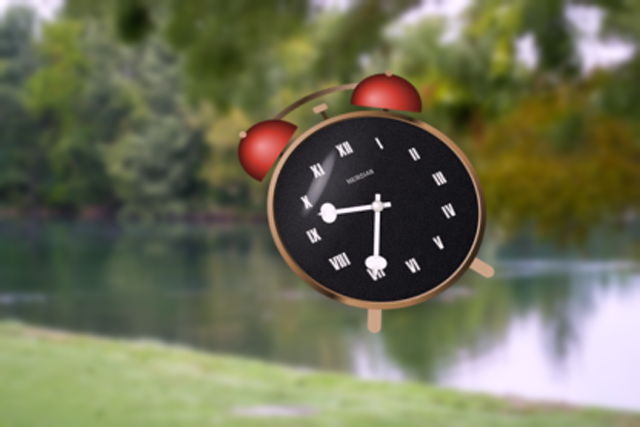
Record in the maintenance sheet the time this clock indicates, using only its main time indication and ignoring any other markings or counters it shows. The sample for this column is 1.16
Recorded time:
9.35
